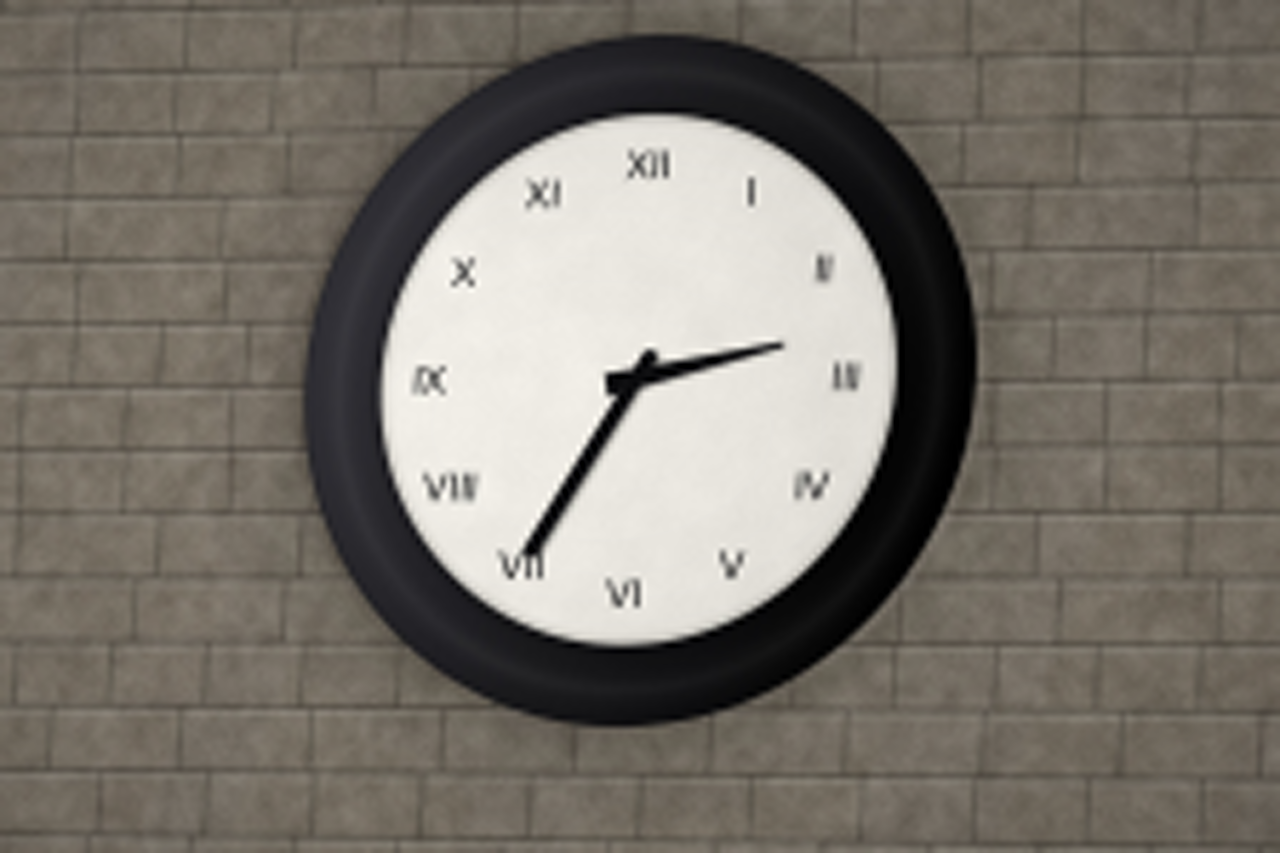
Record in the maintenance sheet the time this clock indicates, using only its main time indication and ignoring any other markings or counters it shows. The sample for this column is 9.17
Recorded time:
2.35
